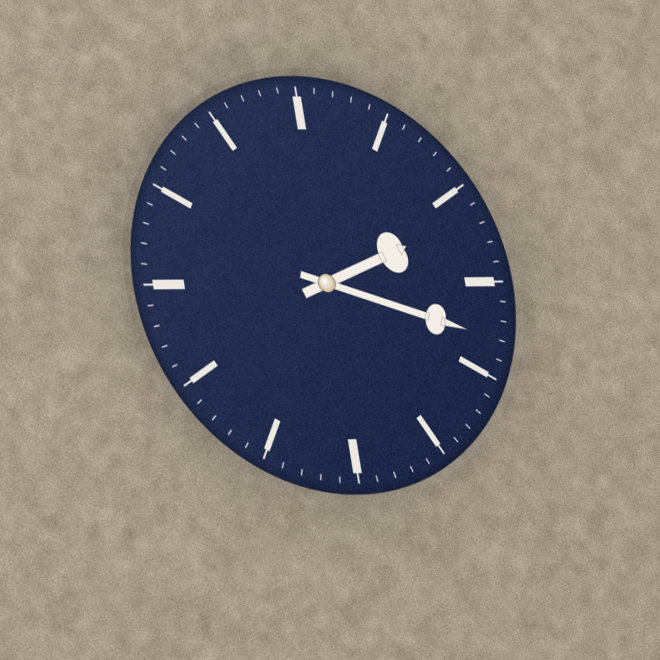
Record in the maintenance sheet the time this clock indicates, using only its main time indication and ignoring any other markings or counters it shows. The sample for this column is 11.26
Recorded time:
2.18
